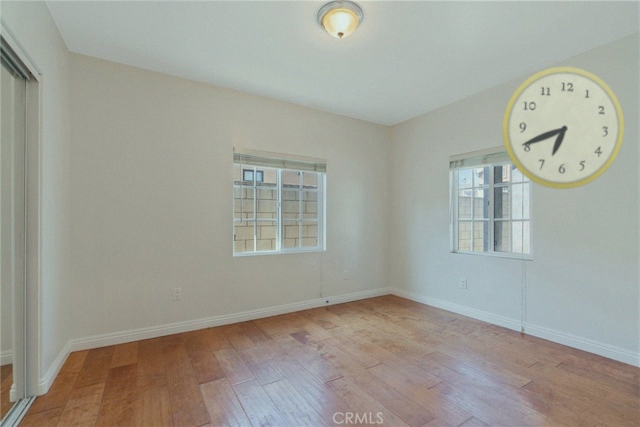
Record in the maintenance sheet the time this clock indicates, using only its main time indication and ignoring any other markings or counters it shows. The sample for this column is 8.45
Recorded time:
6.41
